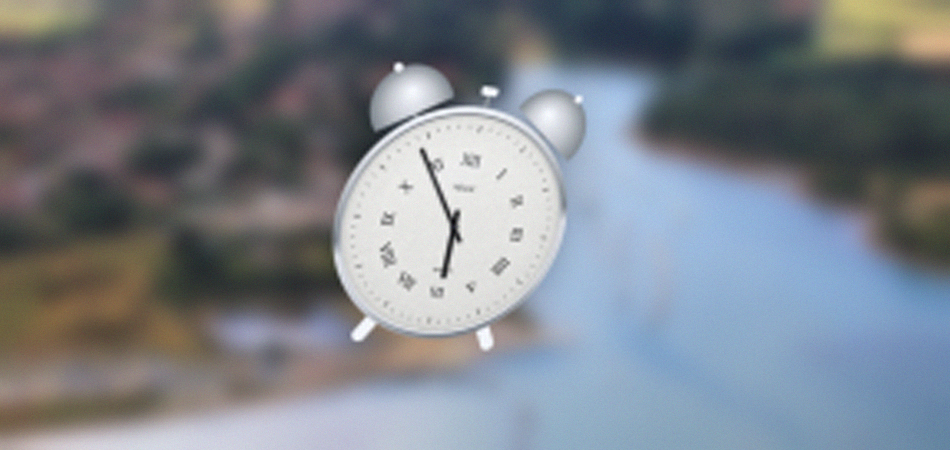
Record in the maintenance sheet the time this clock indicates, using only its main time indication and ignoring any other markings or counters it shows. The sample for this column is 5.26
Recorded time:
5.54
